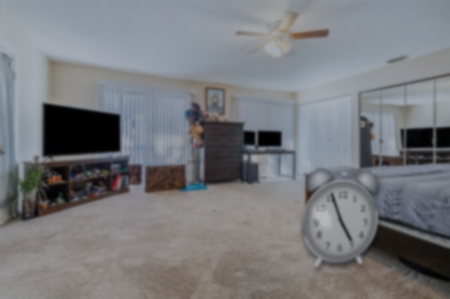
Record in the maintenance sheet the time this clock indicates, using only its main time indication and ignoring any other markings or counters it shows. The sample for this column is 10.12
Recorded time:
4.56
